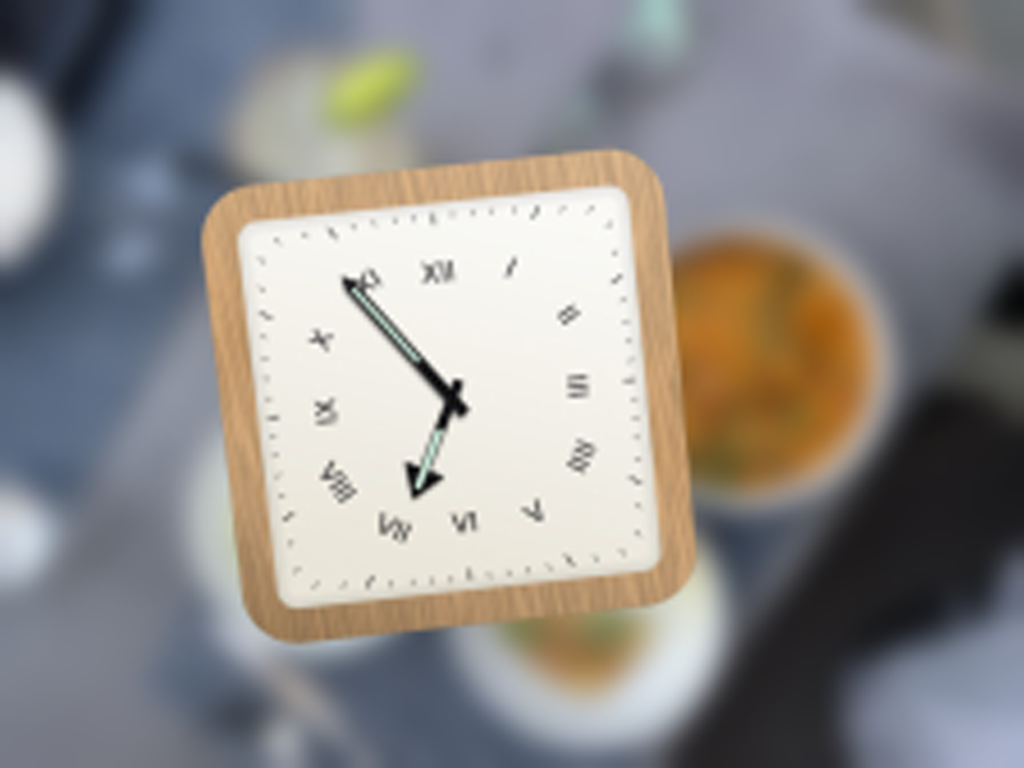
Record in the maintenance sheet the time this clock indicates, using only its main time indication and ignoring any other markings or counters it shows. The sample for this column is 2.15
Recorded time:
6.54
